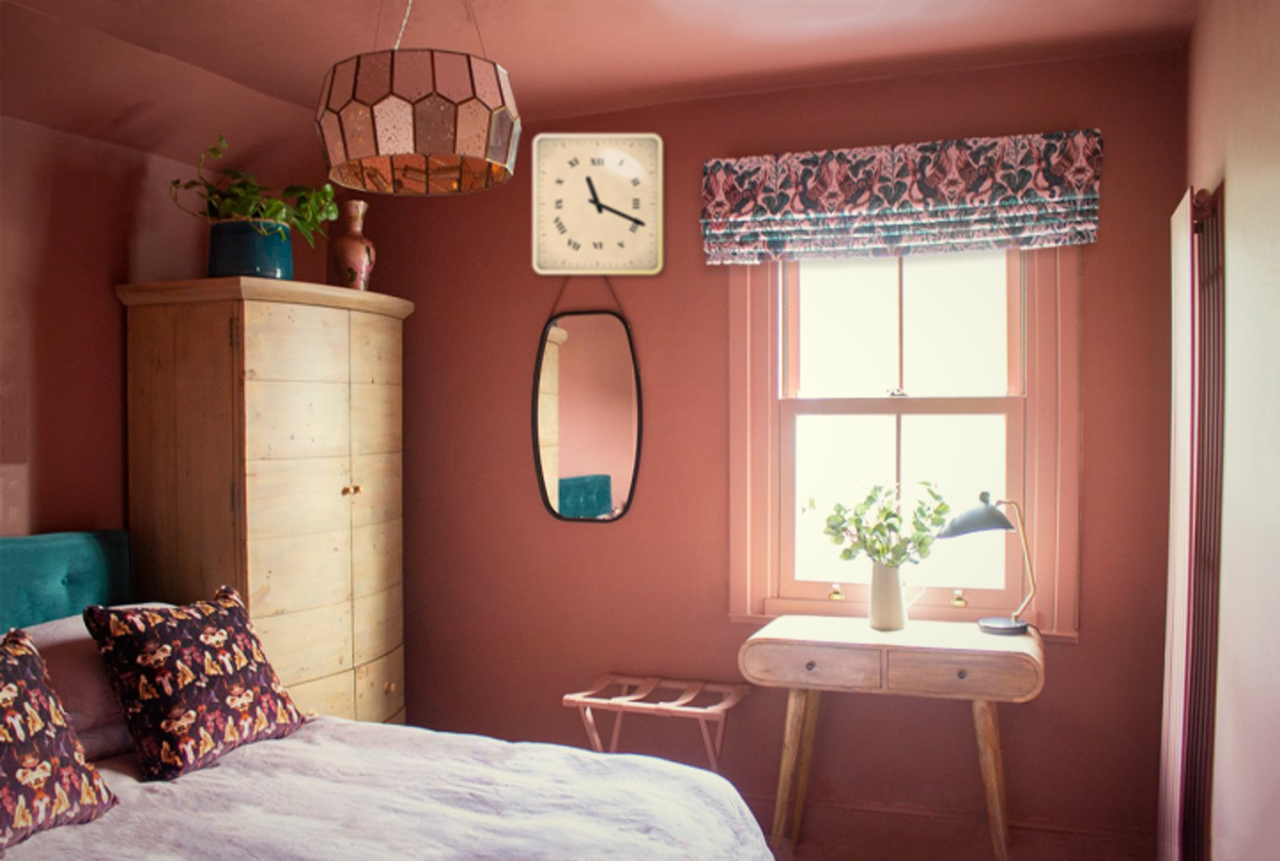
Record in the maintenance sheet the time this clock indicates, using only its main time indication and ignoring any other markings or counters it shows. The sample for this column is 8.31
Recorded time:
11.19
